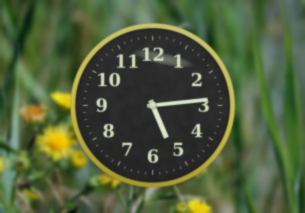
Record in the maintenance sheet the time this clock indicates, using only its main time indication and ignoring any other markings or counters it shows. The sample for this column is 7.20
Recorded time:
5.14
